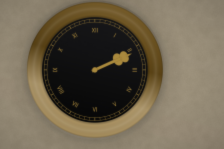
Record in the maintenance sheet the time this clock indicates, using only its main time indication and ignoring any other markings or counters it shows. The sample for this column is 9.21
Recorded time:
2.11
